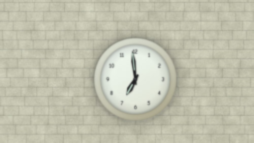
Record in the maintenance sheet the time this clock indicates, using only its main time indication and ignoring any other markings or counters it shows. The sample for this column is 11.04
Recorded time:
6.59
